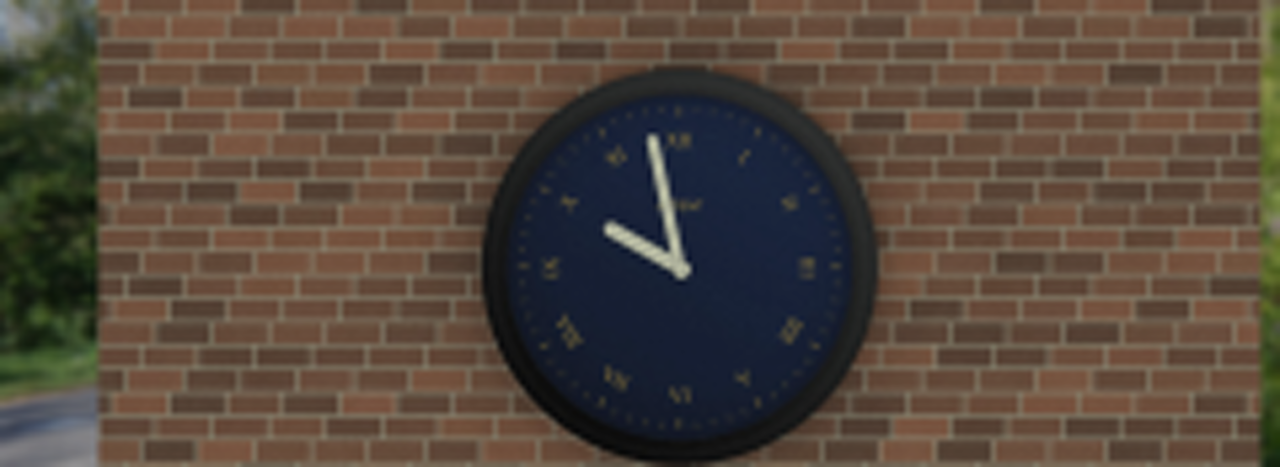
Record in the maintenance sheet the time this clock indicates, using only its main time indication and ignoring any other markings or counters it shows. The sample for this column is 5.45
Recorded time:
9.58
